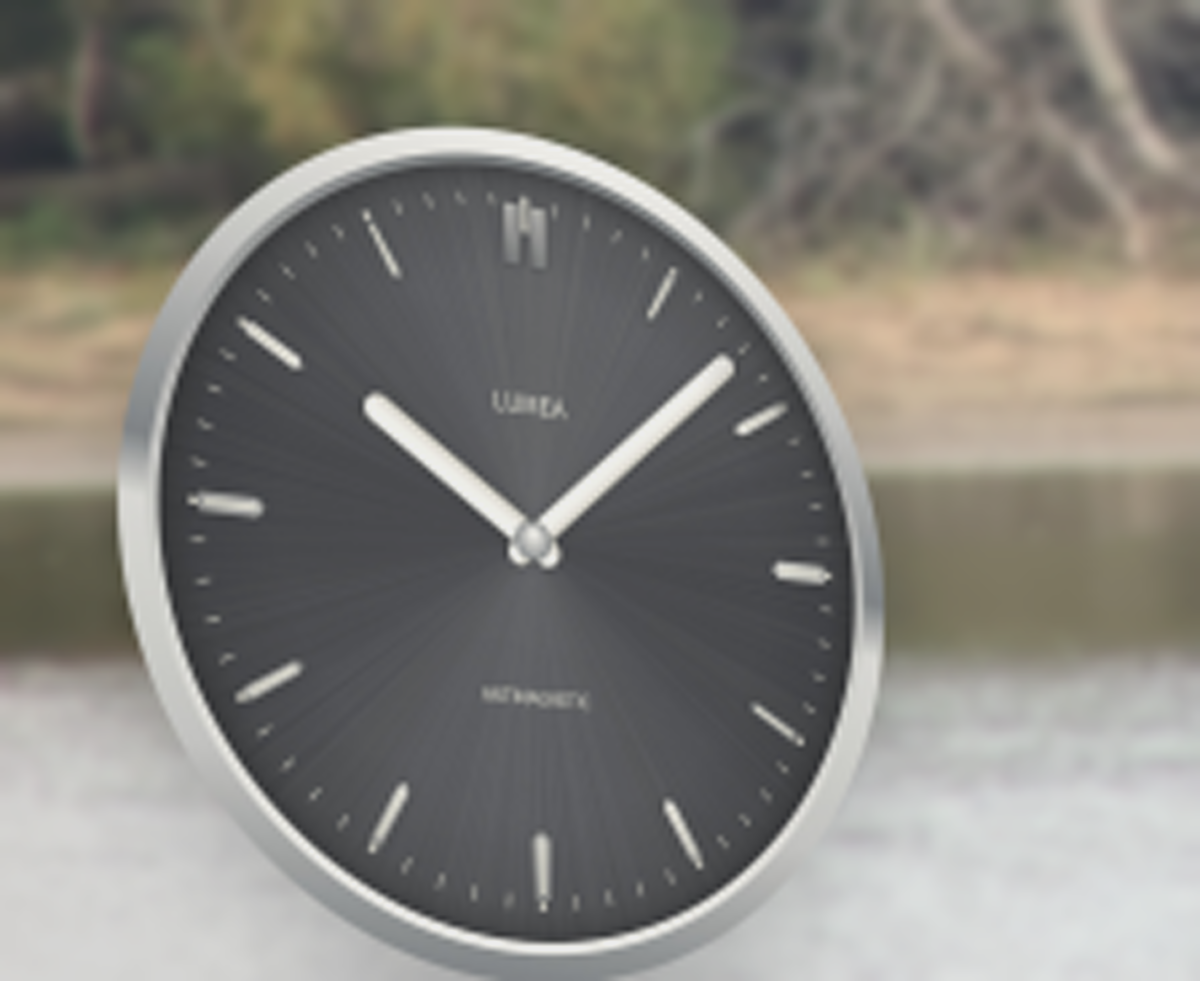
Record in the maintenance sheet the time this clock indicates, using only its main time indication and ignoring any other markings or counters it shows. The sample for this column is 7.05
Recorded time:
10.08
